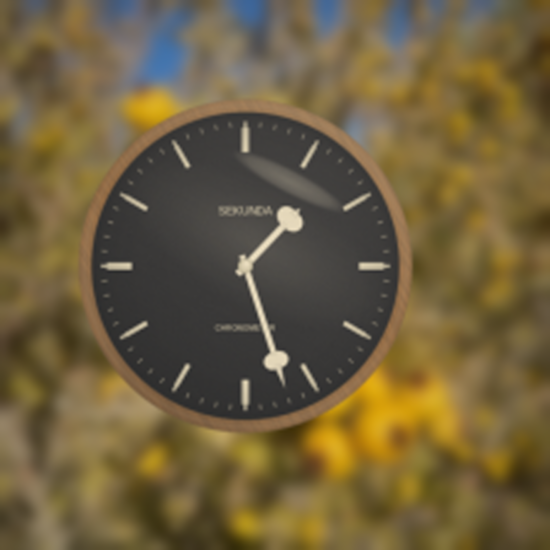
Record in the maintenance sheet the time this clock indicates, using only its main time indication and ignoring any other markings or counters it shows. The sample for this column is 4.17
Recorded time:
1.27
